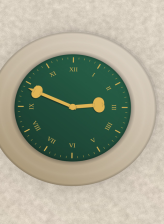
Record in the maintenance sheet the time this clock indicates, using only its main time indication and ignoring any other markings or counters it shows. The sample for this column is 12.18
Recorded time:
2.49
